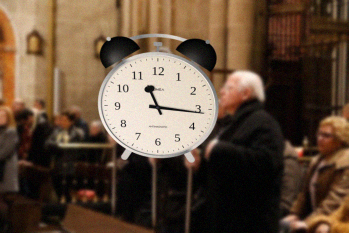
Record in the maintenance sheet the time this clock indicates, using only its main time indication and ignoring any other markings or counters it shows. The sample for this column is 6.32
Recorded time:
11.16
